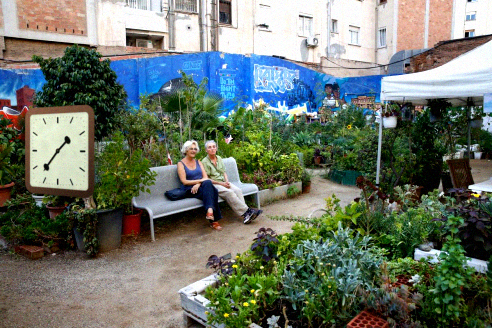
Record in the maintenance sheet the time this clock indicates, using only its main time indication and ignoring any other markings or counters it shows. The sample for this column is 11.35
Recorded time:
1.37
